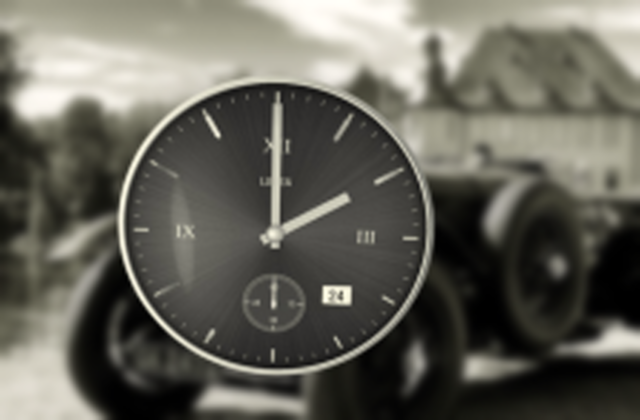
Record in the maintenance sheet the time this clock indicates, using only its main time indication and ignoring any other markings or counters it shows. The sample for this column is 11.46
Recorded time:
2.00
